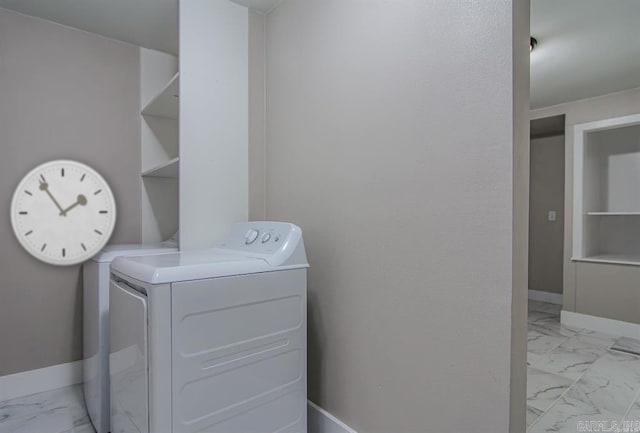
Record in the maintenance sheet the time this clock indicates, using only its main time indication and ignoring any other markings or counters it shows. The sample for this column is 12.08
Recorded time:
1.54
